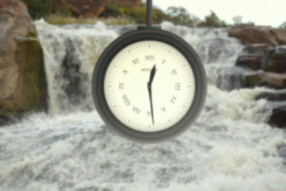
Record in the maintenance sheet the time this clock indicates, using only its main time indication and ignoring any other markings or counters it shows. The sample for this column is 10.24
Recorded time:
12.29
